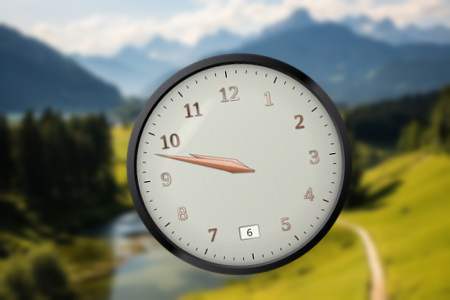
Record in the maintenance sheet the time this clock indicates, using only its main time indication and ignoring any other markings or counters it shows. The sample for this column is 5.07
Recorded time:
9.48
